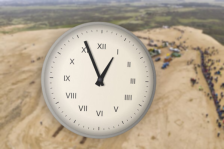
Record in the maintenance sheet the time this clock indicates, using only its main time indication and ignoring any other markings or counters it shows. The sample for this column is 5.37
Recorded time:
12.56
